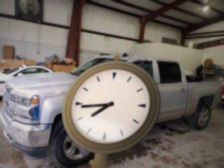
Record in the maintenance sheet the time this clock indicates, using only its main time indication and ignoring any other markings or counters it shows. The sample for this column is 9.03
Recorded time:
7.44
